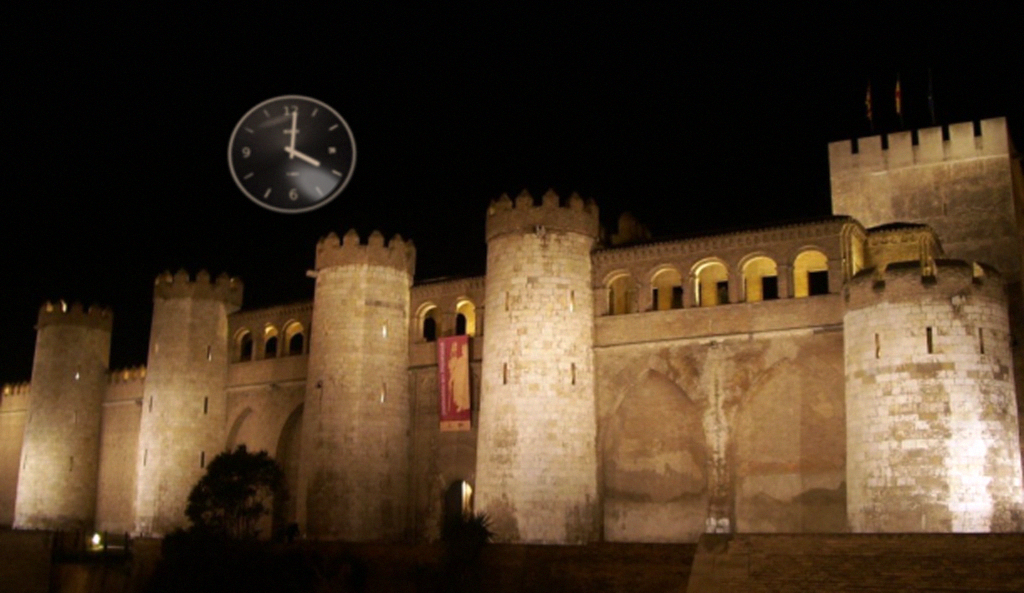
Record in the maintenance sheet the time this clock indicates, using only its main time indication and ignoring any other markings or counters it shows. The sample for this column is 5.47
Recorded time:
4.01
